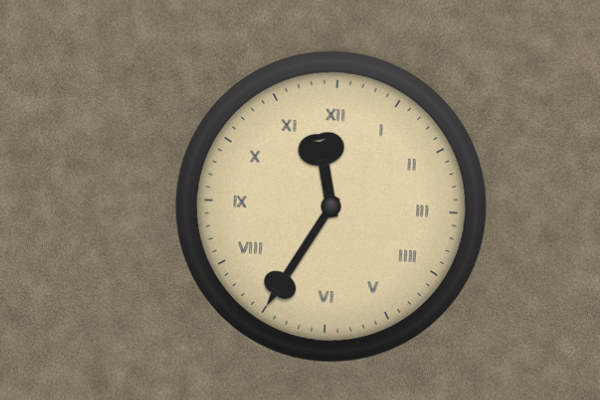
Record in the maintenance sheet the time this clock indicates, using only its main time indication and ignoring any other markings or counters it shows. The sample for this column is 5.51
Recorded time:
11.35
